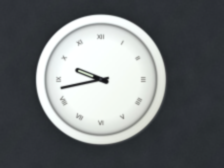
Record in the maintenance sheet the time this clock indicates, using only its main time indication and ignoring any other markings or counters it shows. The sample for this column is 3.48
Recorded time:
9.43
